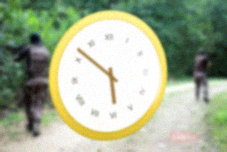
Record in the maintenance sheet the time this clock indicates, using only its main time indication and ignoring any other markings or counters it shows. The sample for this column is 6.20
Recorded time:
5.52
